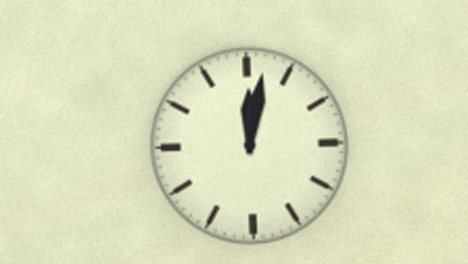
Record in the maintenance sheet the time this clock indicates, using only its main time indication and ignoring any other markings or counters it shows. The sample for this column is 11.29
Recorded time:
12.02
